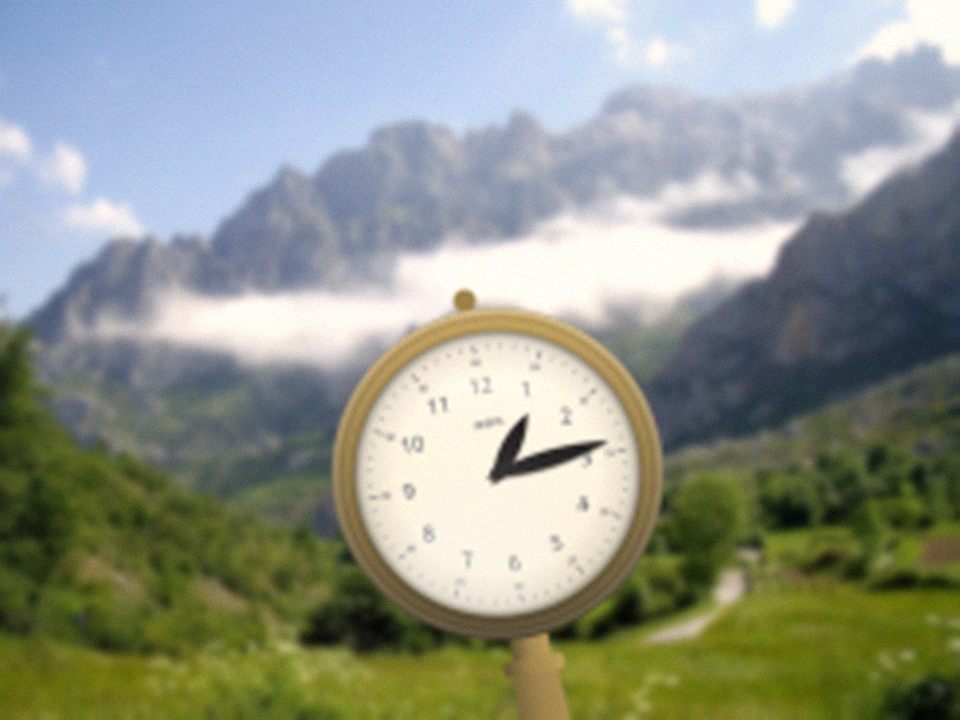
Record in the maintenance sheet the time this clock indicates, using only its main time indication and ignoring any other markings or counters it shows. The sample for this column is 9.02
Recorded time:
1.14
